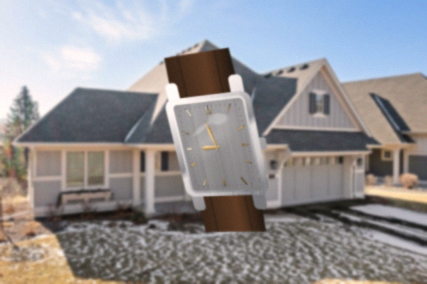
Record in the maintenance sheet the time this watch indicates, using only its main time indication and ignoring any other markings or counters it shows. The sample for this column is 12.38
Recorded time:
8.58
